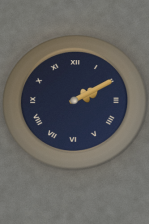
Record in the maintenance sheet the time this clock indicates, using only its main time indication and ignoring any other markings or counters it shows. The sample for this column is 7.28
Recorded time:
2.10
